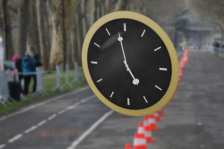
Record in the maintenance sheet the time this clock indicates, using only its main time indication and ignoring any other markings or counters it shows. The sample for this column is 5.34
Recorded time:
4.58
